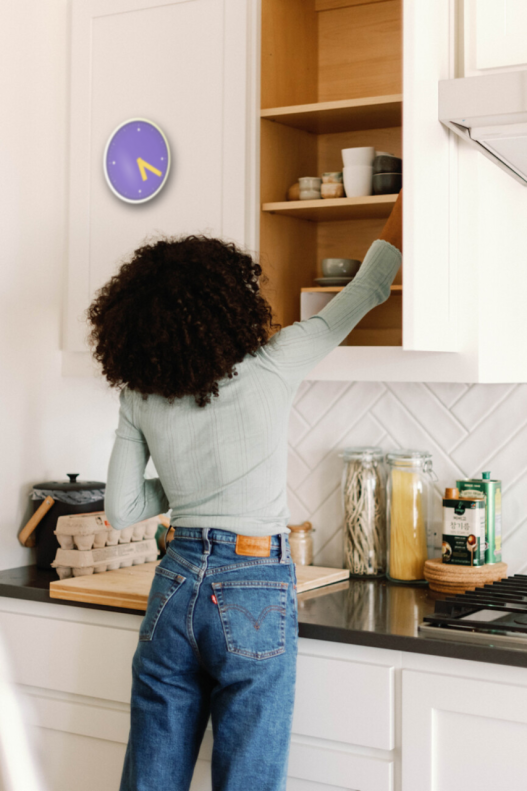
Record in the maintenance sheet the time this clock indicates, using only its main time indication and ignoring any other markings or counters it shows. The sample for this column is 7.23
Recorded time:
5.20
